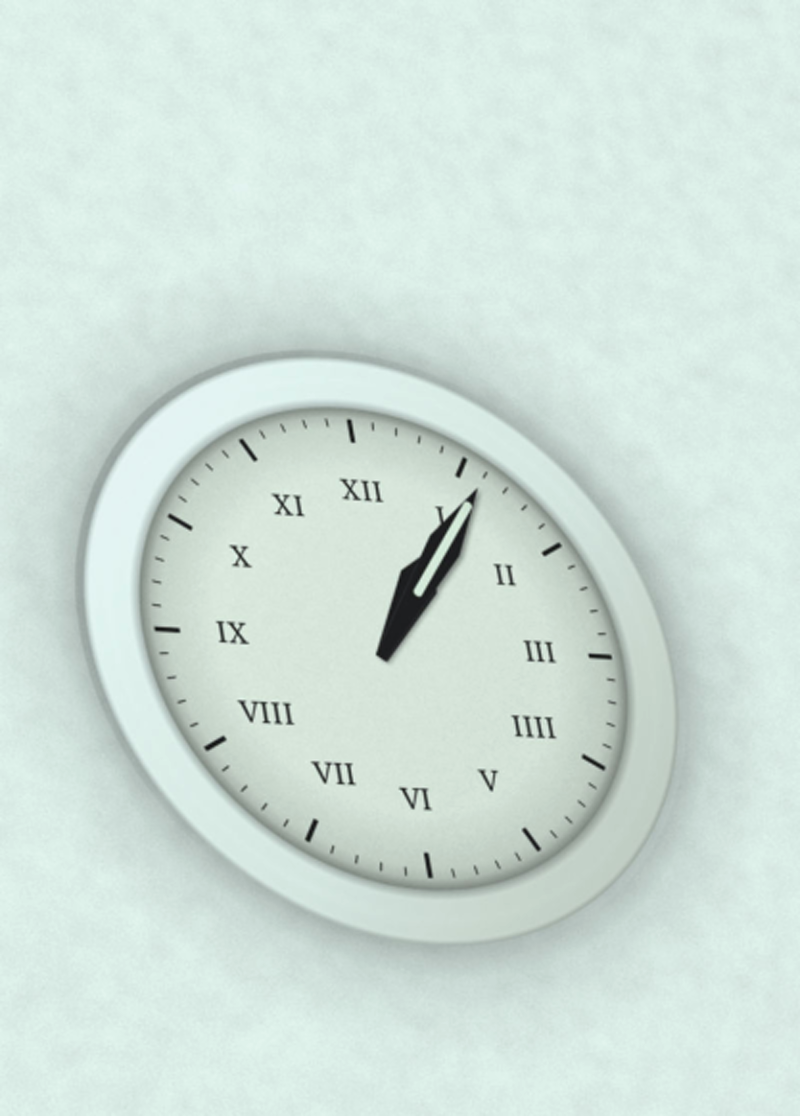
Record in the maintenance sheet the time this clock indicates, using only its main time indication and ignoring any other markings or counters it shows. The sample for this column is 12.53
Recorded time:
1.06
